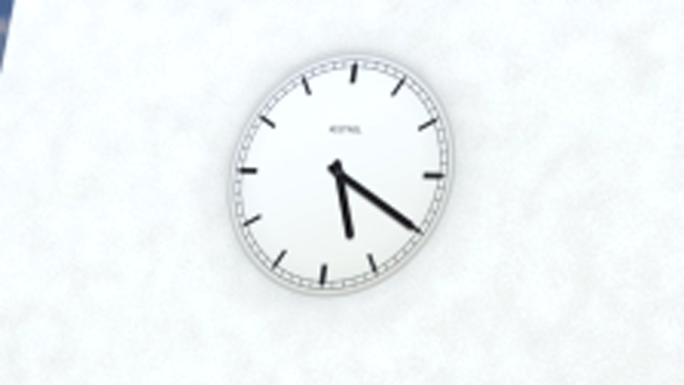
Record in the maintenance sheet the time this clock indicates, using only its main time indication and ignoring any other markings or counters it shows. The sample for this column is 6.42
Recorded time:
5.20
